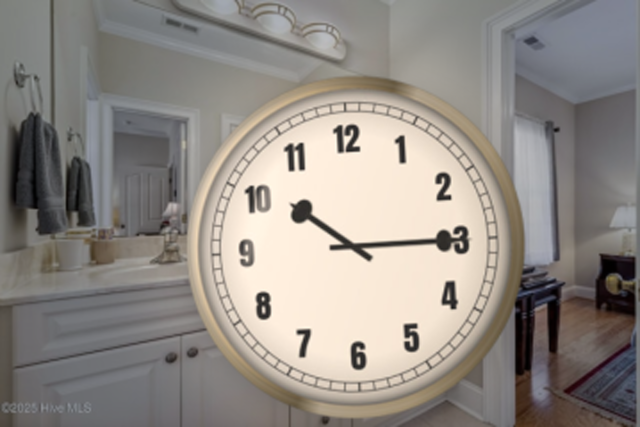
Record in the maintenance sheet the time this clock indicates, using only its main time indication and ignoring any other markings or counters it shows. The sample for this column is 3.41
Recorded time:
10.15
